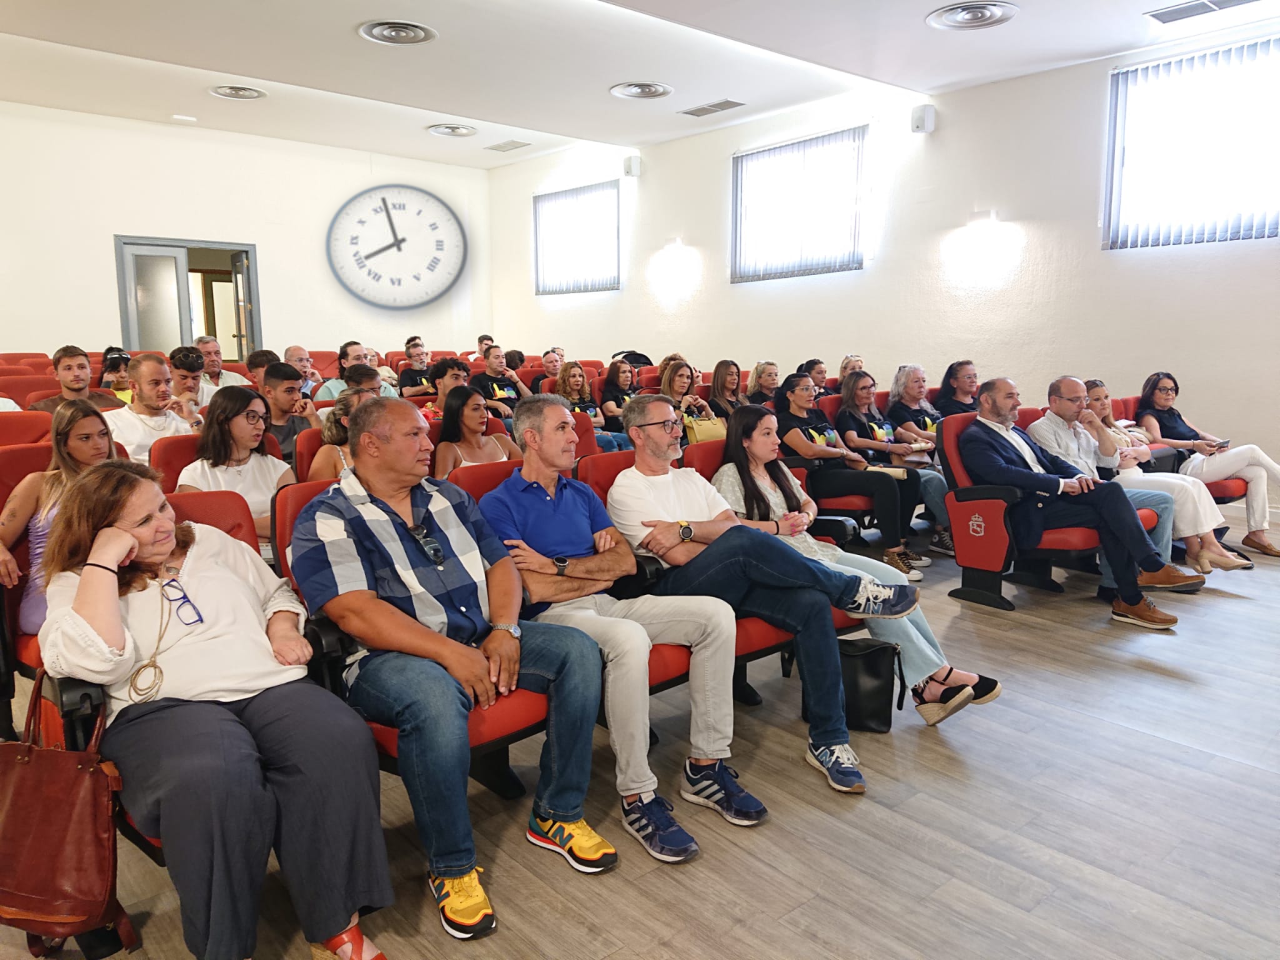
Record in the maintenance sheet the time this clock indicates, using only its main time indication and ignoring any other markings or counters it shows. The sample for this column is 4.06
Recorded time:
7.57
